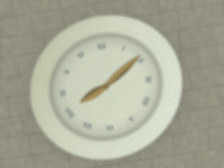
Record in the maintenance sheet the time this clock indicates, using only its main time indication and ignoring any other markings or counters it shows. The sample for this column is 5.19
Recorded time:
8.09
